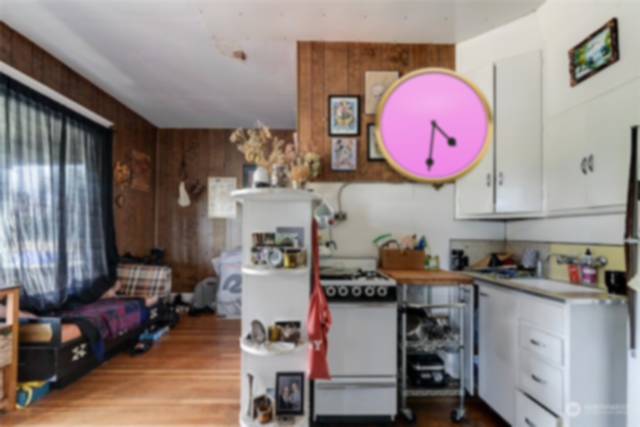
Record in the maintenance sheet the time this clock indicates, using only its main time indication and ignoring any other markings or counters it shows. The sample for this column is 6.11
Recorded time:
4.31
